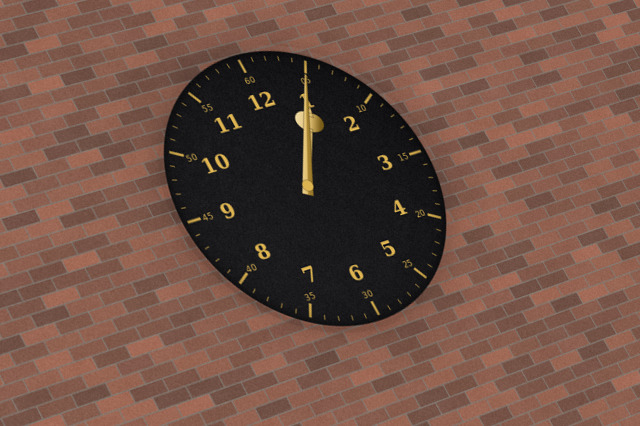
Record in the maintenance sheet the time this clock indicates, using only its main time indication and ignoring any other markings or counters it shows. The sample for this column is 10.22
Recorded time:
1.05
